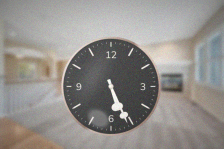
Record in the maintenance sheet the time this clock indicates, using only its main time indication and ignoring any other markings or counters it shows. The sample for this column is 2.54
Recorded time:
5.26
